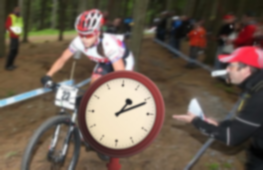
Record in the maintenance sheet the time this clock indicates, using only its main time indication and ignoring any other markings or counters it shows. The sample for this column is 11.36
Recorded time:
1.11
